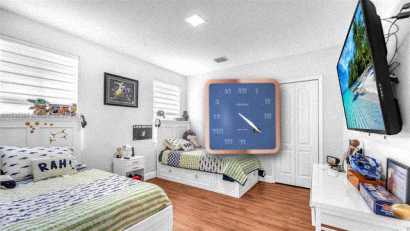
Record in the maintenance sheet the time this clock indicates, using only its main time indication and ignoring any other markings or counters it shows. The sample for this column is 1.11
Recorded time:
4.22
